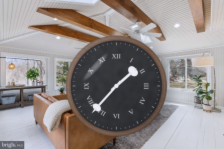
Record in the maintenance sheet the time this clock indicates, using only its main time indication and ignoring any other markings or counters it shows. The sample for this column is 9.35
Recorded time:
1.37
